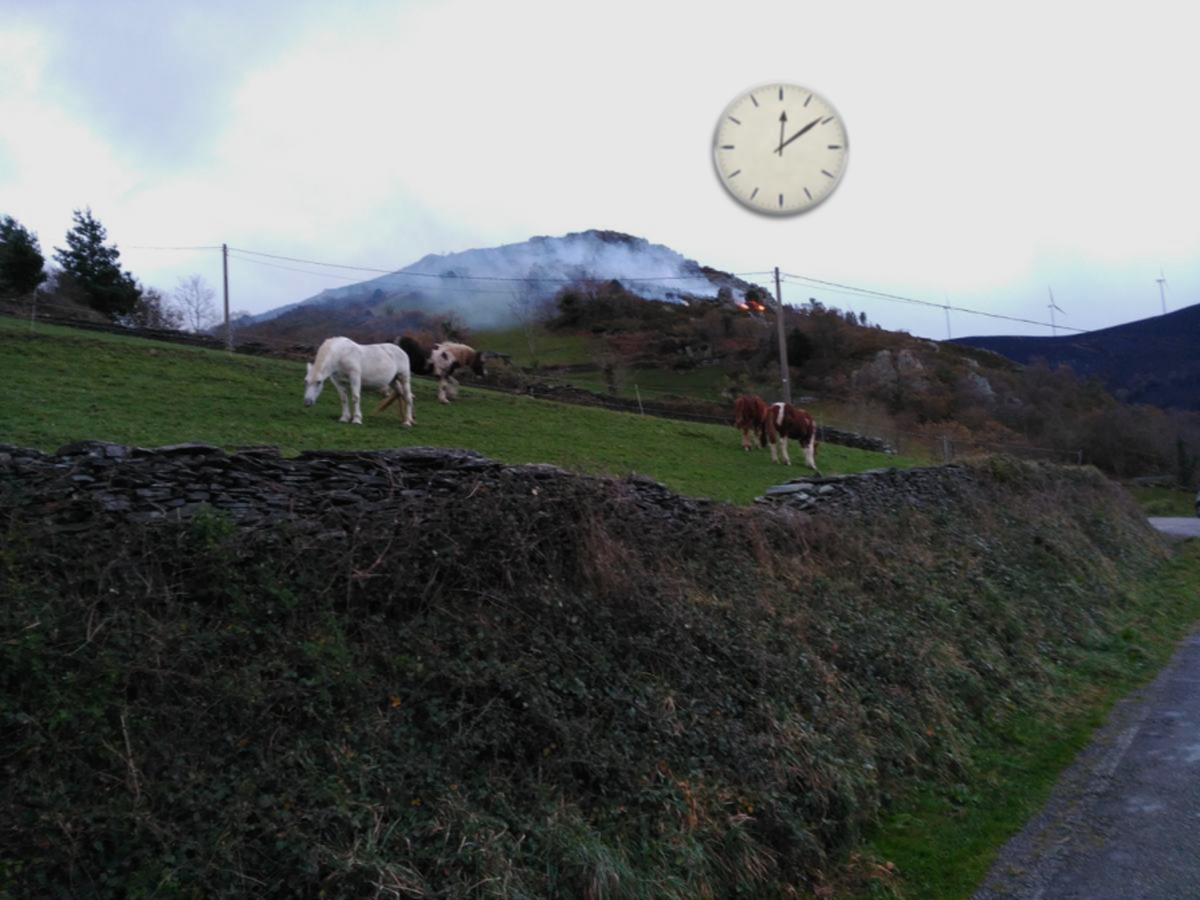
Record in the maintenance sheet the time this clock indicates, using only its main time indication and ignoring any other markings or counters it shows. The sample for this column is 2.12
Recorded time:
12.09
